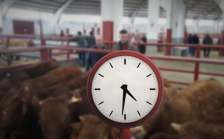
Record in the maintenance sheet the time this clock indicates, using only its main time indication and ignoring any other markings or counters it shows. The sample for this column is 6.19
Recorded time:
4.31
